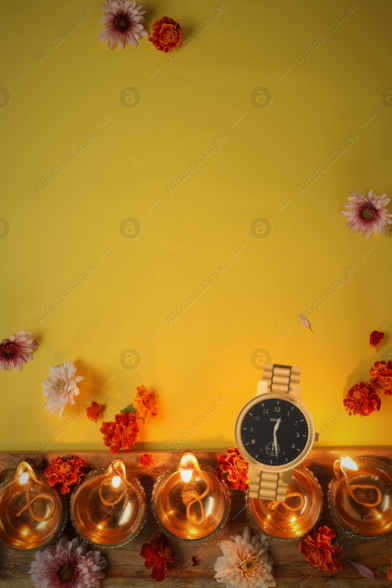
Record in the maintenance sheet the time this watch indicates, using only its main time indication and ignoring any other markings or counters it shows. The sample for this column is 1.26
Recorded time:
12.28
